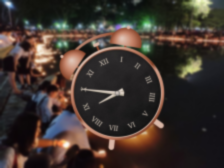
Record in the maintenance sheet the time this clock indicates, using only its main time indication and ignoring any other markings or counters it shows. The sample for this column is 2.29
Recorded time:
8.50
